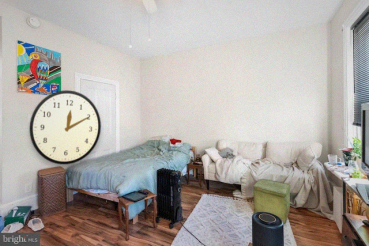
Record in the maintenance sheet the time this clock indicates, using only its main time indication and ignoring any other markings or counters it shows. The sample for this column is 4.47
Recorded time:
12.10
